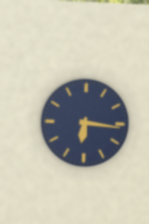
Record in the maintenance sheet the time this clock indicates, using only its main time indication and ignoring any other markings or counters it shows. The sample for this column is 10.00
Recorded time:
6.16
